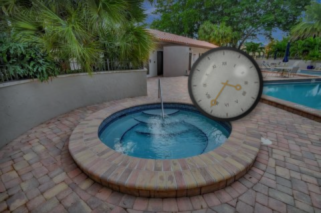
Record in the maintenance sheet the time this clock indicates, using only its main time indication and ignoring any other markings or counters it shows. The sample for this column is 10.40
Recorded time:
3.36
